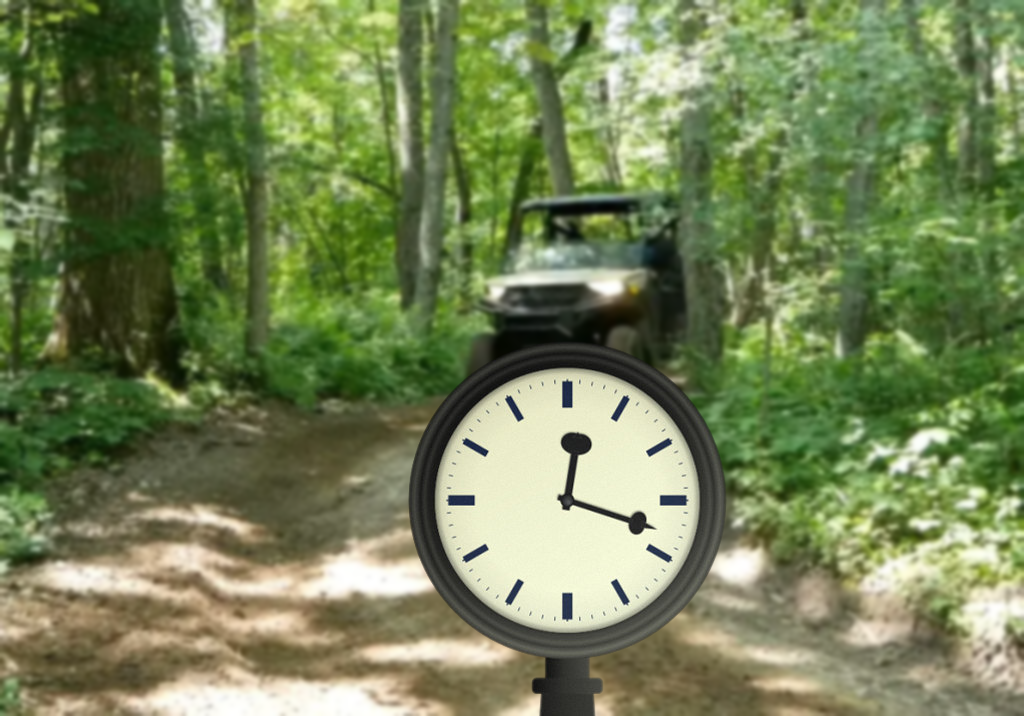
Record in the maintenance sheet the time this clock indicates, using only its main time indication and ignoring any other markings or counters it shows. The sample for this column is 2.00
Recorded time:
12.18
